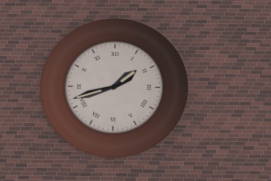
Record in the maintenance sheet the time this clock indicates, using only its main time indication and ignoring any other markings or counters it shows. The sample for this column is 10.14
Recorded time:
1.42
